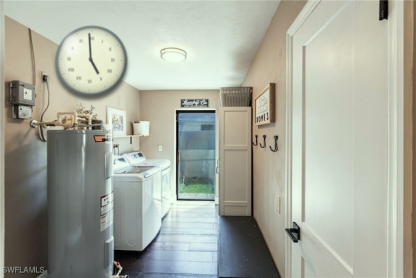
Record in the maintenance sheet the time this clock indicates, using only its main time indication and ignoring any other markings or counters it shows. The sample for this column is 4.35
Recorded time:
4.59
